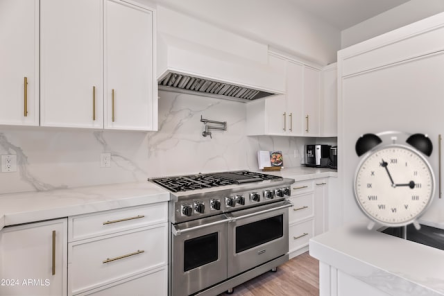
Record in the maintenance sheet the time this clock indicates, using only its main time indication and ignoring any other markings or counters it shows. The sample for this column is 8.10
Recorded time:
2.56
